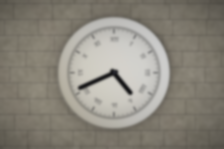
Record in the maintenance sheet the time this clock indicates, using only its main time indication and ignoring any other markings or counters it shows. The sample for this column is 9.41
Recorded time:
4.41
